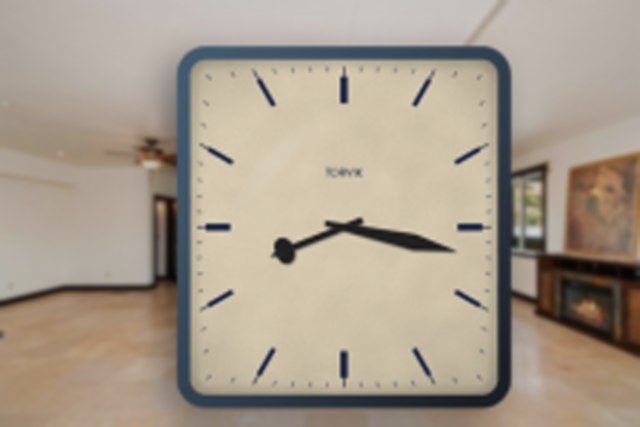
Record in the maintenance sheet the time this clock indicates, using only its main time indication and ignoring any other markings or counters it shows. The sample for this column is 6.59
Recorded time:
8.17
